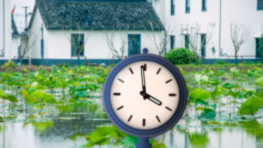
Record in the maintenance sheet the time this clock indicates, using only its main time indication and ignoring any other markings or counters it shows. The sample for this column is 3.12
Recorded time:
3.59
